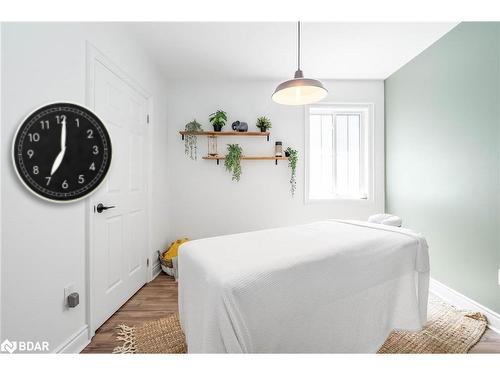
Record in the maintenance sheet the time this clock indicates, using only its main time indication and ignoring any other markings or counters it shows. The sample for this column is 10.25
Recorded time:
7.01
